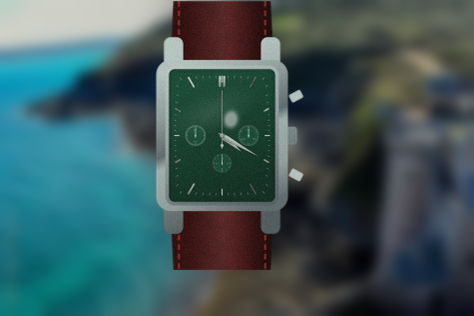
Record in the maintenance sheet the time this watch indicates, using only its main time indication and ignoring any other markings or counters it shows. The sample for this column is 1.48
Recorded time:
4.20
